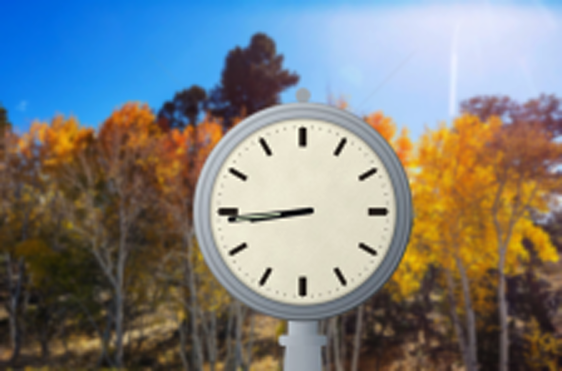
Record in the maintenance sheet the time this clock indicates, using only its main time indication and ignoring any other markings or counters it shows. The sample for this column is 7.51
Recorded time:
8.44
